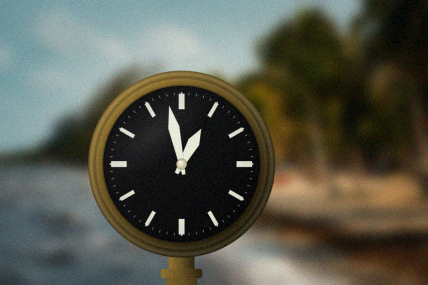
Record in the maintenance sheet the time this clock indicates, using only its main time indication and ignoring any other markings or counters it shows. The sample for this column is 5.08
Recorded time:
12.58
